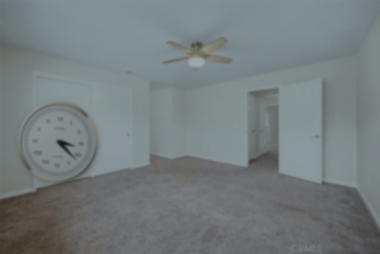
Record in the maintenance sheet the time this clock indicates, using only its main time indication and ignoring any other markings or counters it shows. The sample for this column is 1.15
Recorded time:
3.22
